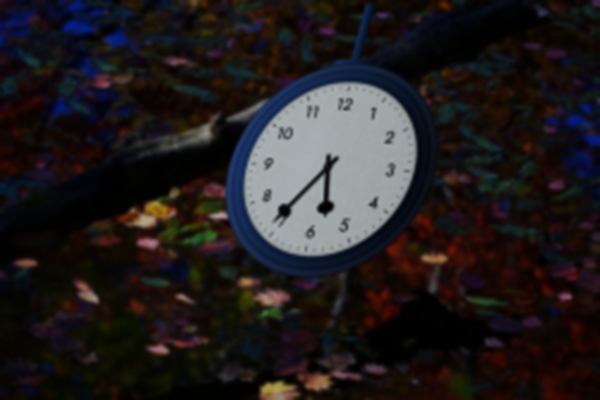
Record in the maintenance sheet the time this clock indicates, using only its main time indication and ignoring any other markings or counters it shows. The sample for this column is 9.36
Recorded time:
5.36
